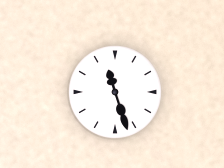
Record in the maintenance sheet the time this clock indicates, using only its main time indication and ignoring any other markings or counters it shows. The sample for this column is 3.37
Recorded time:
11.27
